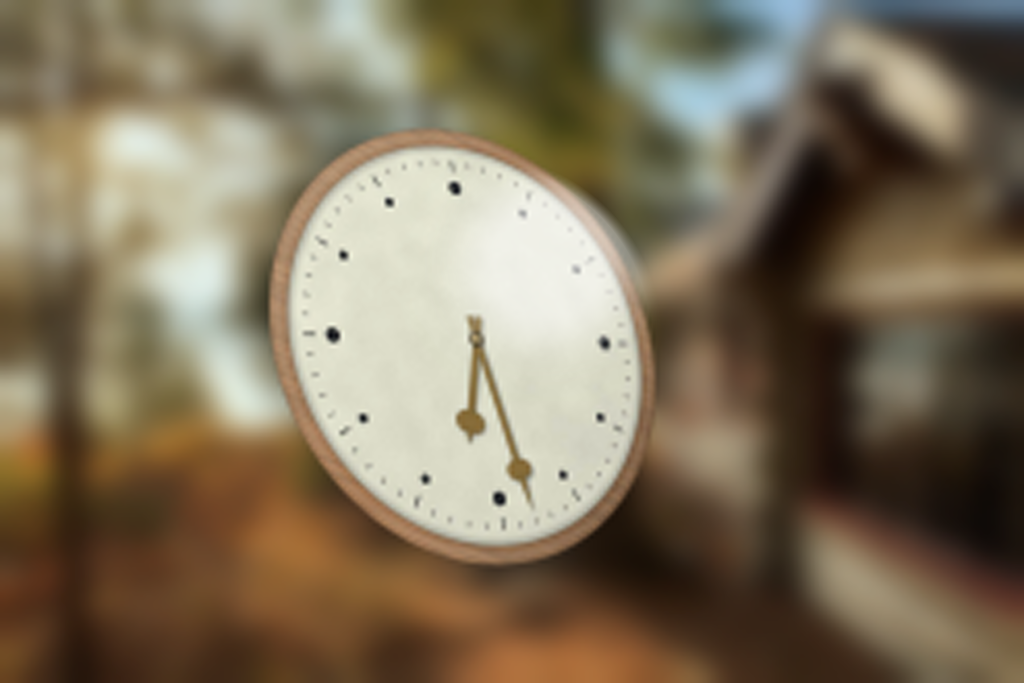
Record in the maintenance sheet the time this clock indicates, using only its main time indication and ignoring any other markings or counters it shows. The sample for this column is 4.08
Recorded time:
6.28
